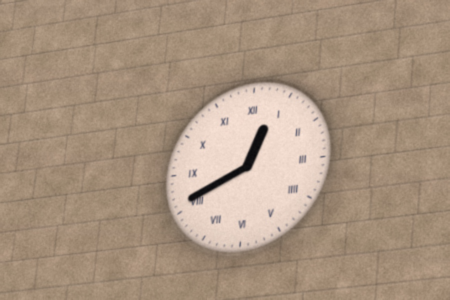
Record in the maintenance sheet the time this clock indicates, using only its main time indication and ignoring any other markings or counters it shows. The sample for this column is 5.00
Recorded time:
12.41
